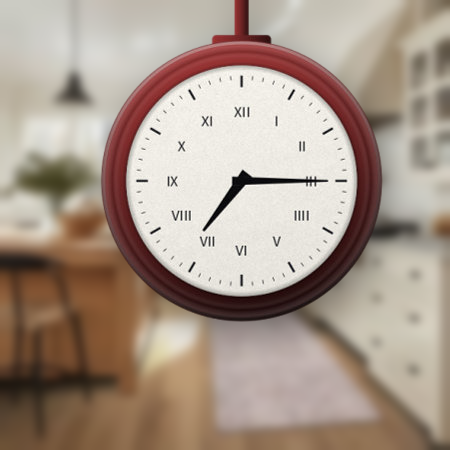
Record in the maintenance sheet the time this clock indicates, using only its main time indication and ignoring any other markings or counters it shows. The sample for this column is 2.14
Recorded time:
7.15
